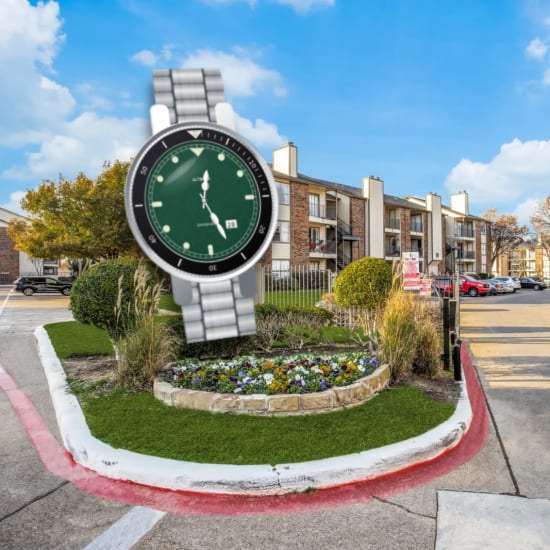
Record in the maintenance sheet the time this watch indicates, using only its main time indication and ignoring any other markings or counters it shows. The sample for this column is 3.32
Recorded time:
12.26
